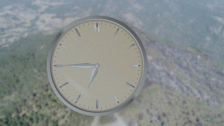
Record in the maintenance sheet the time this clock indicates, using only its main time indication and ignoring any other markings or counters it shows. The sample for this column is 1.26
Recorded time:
6.45
